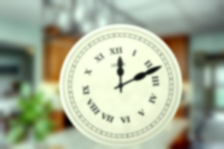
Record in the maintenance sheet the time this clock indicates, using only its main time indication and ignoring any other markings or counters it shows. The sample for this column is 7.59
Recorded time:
12.12
